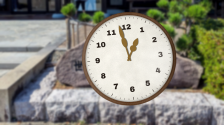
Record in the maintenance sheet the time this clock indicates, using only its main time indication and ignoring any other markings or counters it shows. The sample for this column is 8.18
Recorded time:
12.58
